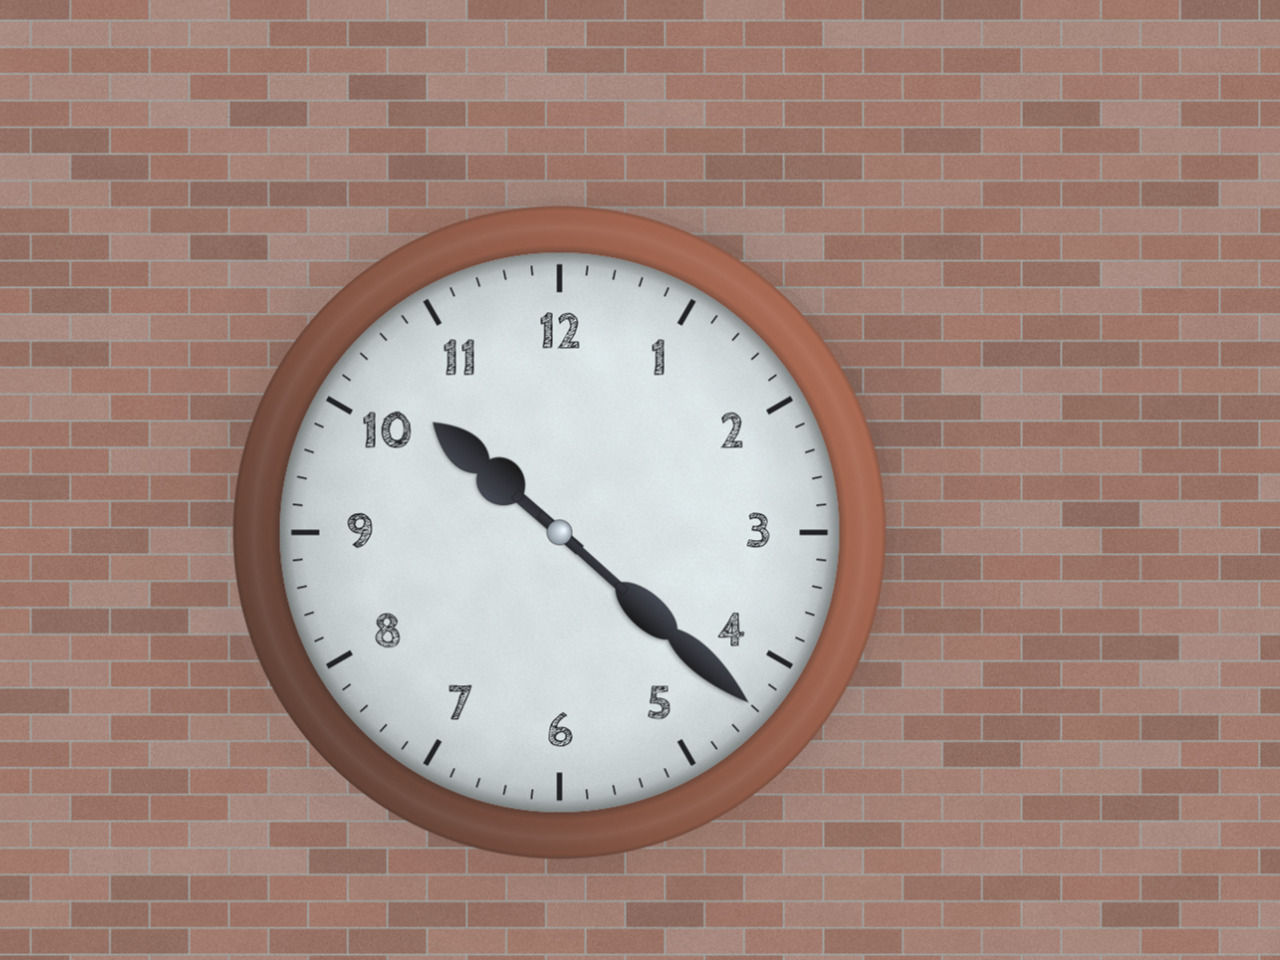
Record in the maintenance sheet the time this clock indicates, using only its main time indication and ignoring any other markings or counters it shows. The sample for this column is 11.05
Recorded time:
10.22
